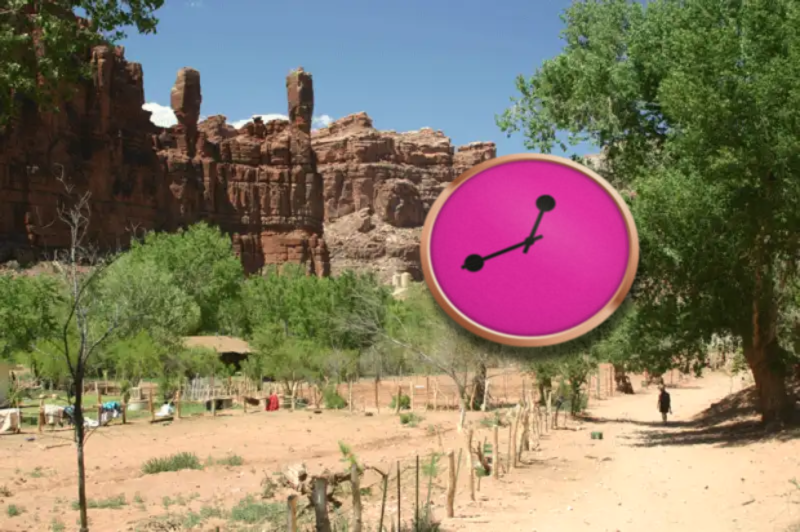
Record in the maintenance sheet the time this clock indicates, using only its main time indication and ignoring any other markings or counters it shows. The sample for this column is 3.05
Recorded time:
12.41
